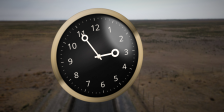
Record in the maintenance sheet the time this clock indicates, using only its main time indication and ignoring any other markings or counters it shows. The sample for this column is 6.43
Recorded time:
2.55
